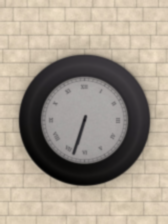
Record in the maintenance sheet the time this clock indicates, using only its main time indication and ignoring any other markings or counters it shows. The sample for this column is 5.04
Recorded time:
6.33
